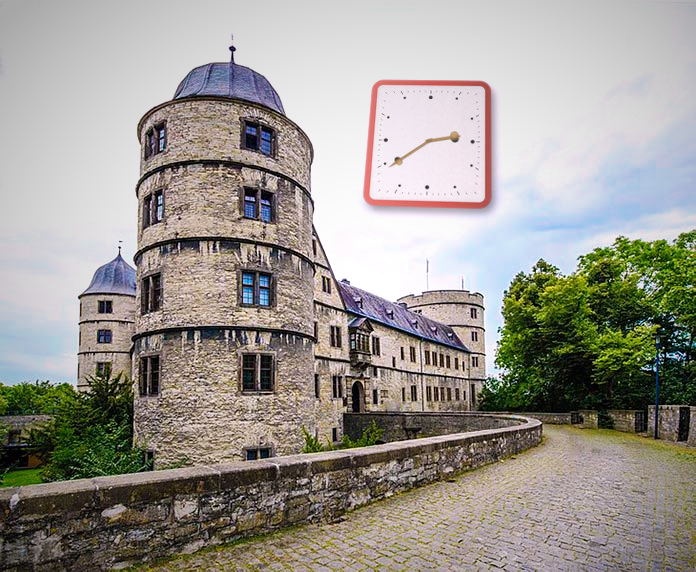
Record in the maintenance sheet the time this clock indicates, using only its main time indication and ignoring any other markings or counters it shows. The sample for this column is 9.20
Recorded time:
2.39
